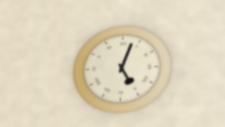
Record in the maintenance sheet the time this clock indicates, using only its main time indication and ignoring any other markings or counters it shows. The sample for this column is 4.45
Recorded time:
5.03
